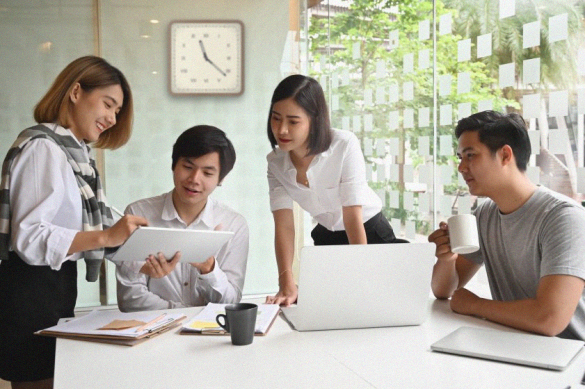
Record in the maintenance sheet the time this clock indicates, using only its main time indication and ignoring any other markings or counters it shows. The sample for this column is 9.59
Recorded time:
11.22
